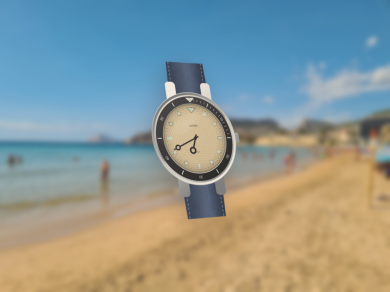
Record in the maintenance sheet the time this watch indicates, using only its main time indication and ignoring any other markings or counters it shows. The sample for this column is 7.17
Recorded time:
6.41
